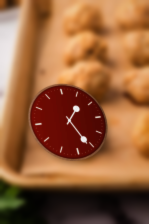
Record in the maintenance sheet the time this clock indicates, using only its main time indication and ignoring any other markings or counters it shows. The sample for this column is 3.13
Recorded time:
1.26
